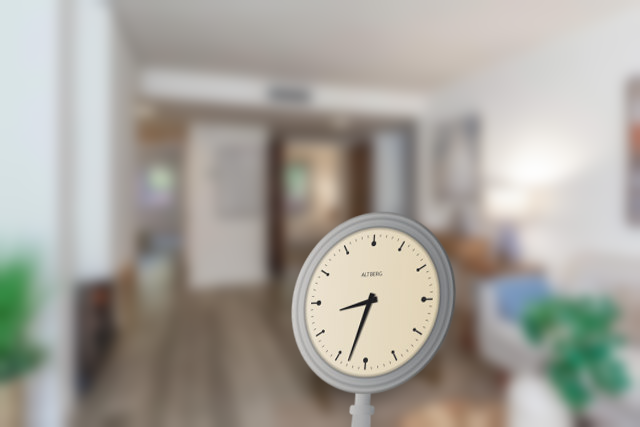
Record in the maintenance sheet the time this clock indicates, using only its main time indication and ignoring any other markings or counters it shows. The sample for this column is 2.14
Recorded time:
8.33
